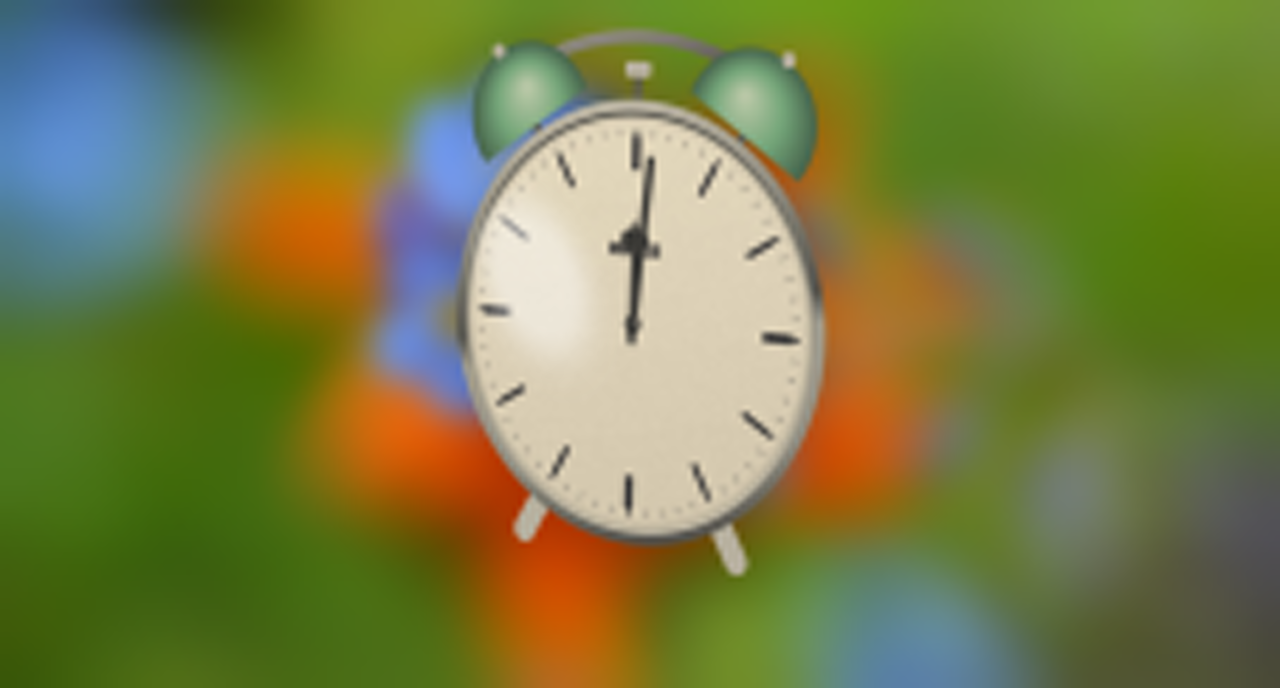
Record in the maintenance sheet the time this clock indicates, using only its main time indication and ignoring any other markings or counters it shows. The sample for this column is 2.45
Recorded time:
12.01
